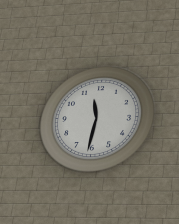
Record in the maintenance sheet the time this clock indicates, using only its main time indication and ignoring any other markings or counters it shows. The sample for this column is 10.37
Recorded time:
11.31
